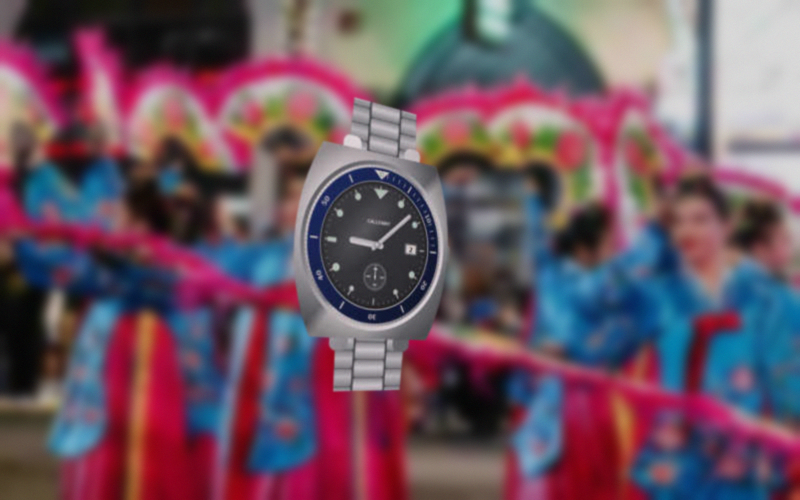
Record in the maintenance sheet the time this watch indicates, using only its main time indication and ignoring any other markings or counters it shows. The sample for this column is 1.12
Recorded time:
9.08
